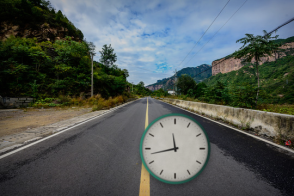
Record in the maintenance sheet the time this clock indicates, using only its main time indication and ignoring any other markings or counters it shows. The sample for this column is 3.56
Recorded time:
11.43
